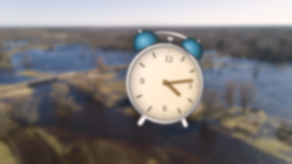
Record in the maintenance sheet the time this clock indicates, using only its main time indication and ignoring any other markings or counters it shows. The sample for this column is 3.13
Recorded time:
4.13
